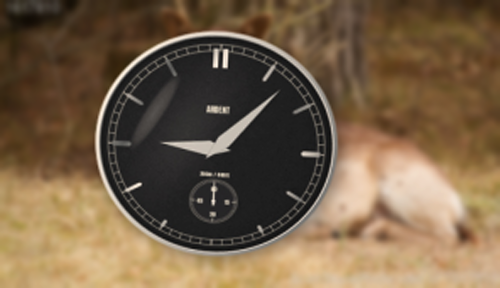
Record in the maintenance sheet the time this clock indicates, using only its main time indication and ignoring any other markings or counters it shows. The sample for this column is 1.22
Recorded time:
9.07
